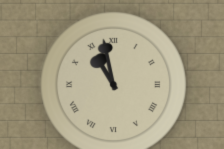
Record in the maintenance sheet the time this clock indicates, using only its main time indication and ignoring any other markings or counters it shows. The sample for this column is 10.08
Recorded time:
10.58
